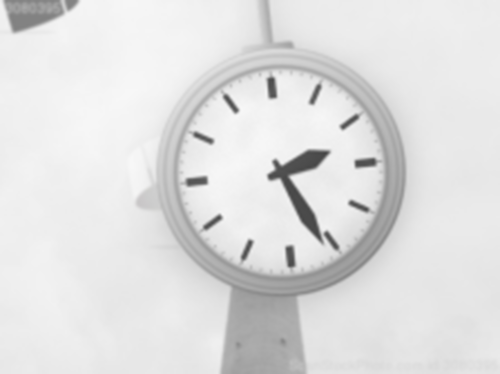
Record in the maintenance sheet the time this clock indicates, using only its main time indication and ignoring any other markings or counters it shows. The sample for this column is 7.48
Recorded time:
2.26
